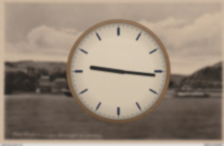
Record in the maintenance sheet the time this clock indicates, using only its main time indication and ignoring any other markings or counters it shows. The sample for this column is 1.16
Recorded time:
9.16
